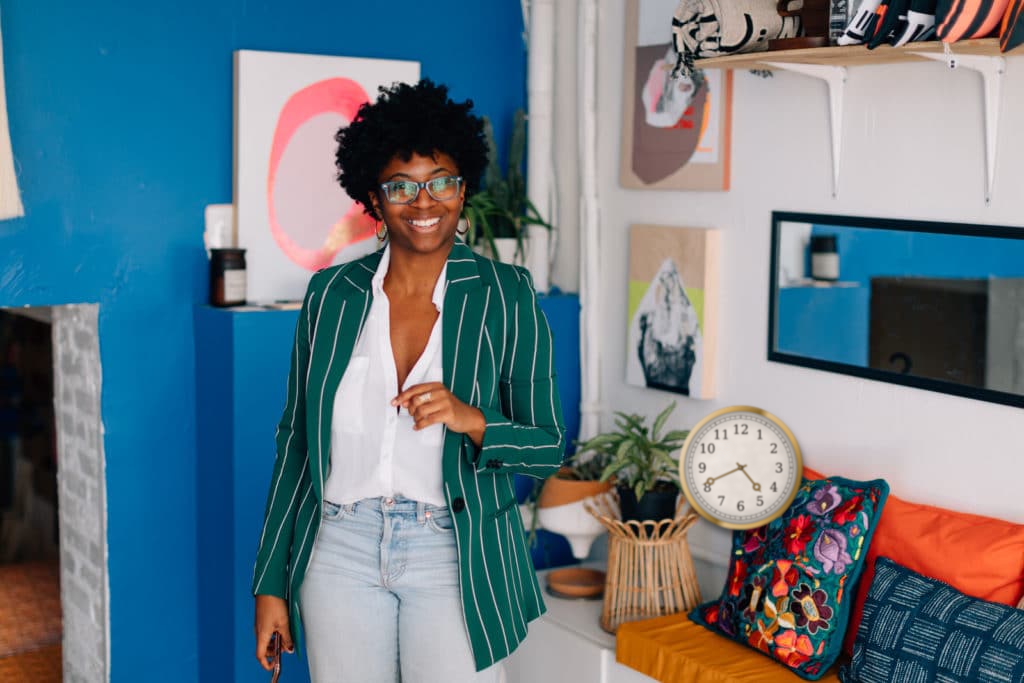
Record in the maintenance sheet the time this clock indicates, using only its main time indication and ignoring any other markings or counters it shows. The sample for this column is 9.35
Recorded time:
4.41
